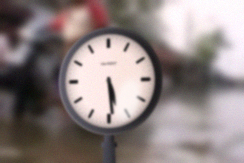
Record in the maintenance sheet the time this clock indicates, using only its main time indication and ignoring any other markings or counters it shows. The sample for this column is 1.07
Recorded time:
5.29
